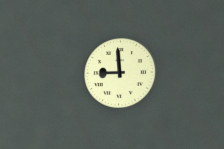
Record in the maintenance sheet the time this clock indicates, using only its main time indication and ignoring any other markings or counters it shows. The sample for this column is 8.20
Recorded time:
8.59
